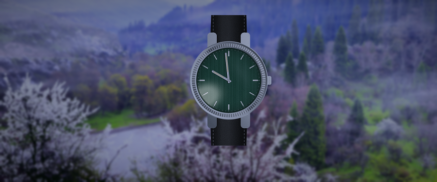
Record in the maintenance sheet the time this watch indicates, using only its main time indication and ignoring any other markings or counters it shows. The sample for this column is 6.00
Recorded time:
9.59
